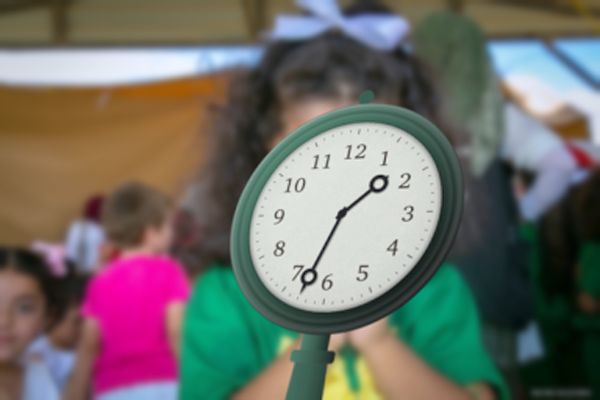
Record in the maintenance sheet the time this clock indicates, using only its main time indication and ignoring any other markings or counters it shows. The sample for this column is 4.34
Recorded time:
1.33
